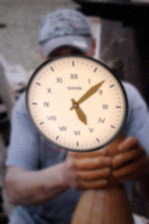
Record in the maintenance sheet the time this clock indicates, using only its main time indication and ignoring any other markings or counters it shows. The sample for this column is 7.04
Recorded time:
5.08
